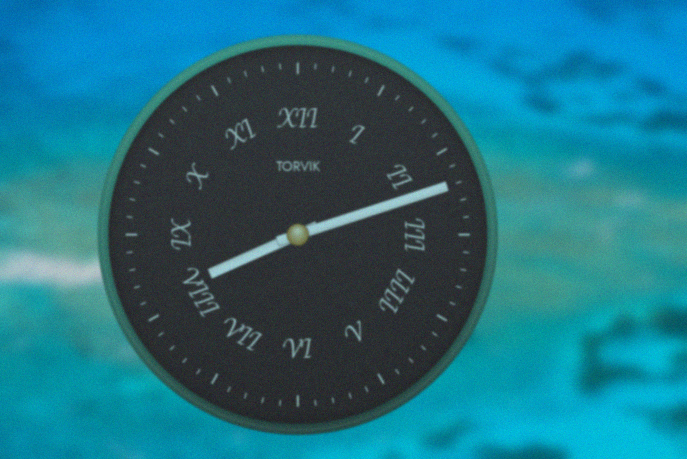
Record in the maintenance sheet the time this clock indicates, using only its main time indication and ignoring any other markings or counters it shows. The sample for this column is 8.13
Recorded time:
8.12
